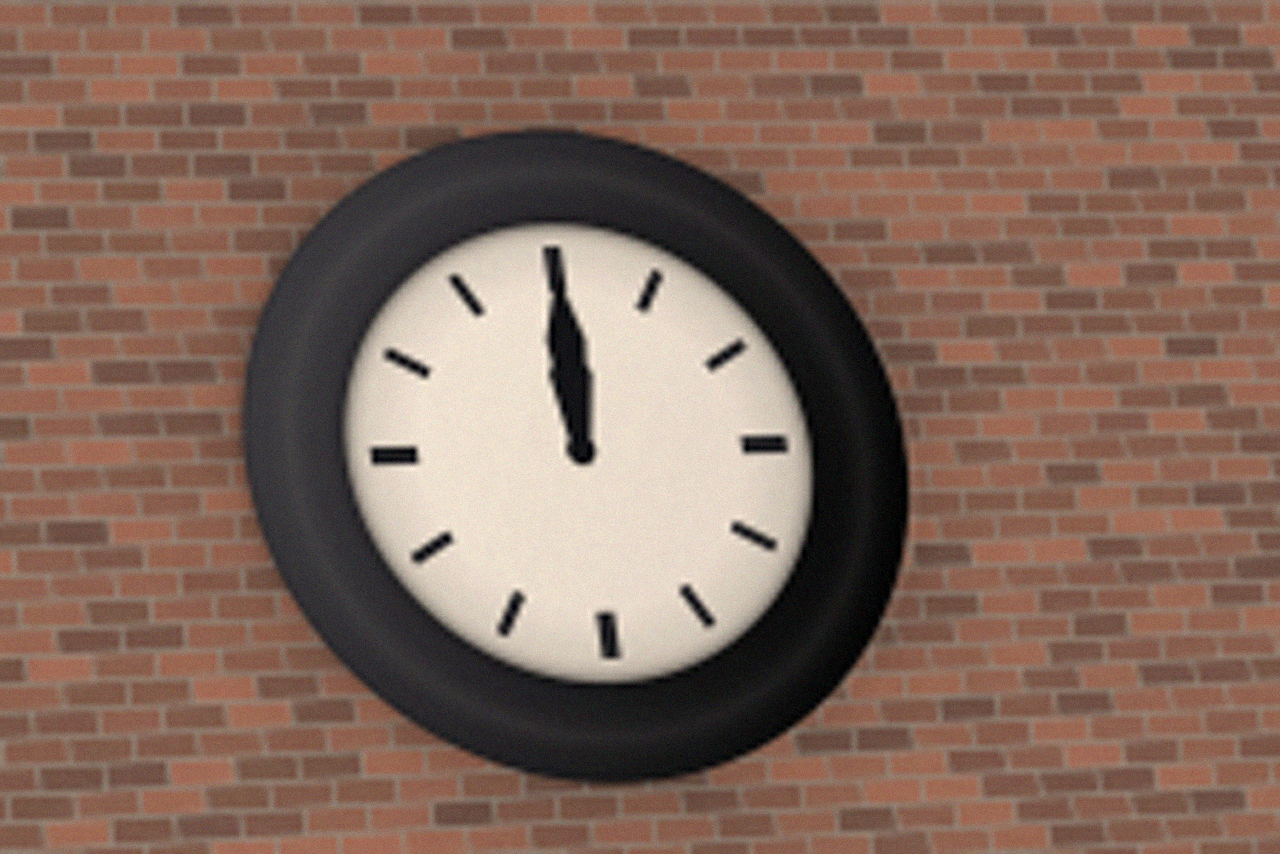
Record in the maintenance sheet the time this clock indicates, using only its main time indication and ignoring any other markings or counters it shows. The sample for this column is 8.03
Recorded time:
12.00
